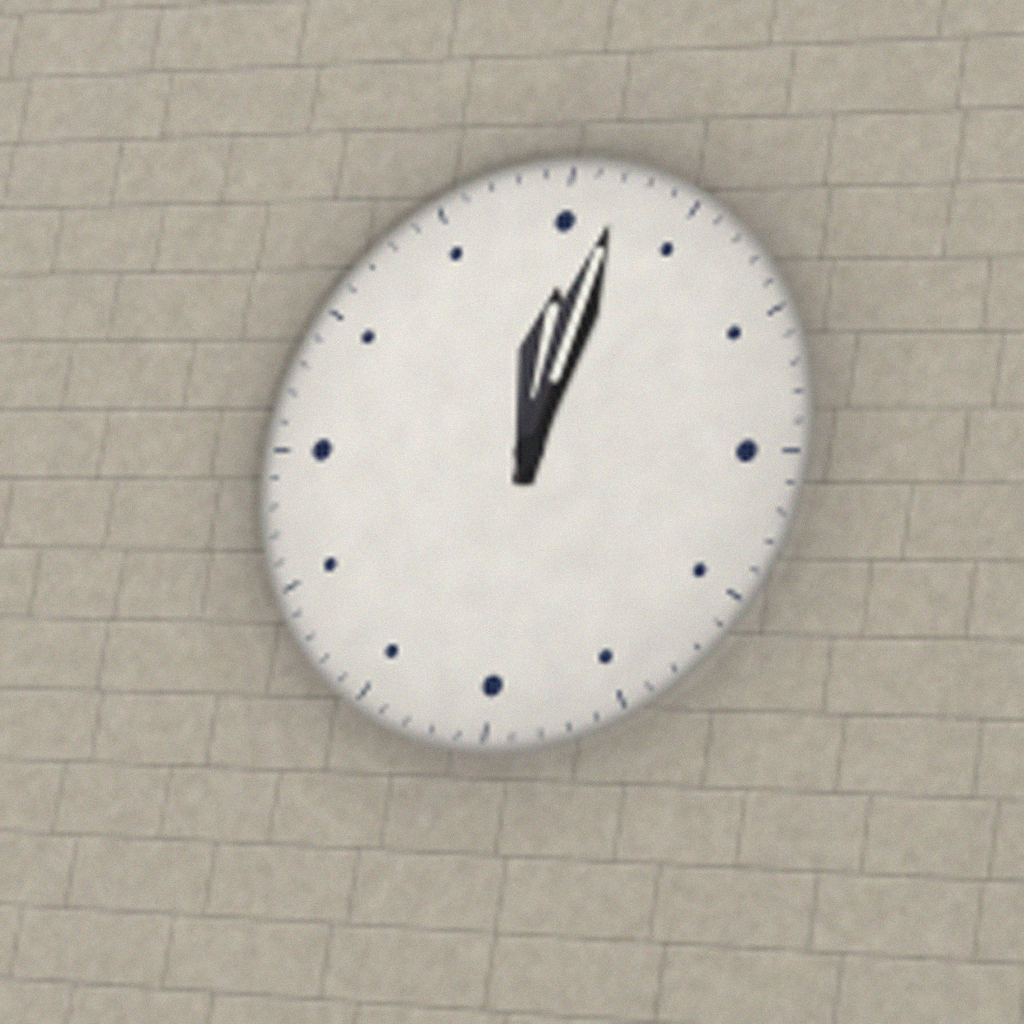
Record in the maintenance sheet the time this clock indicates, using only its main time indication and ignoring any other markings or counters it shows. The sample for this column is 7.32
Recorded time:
12.02
